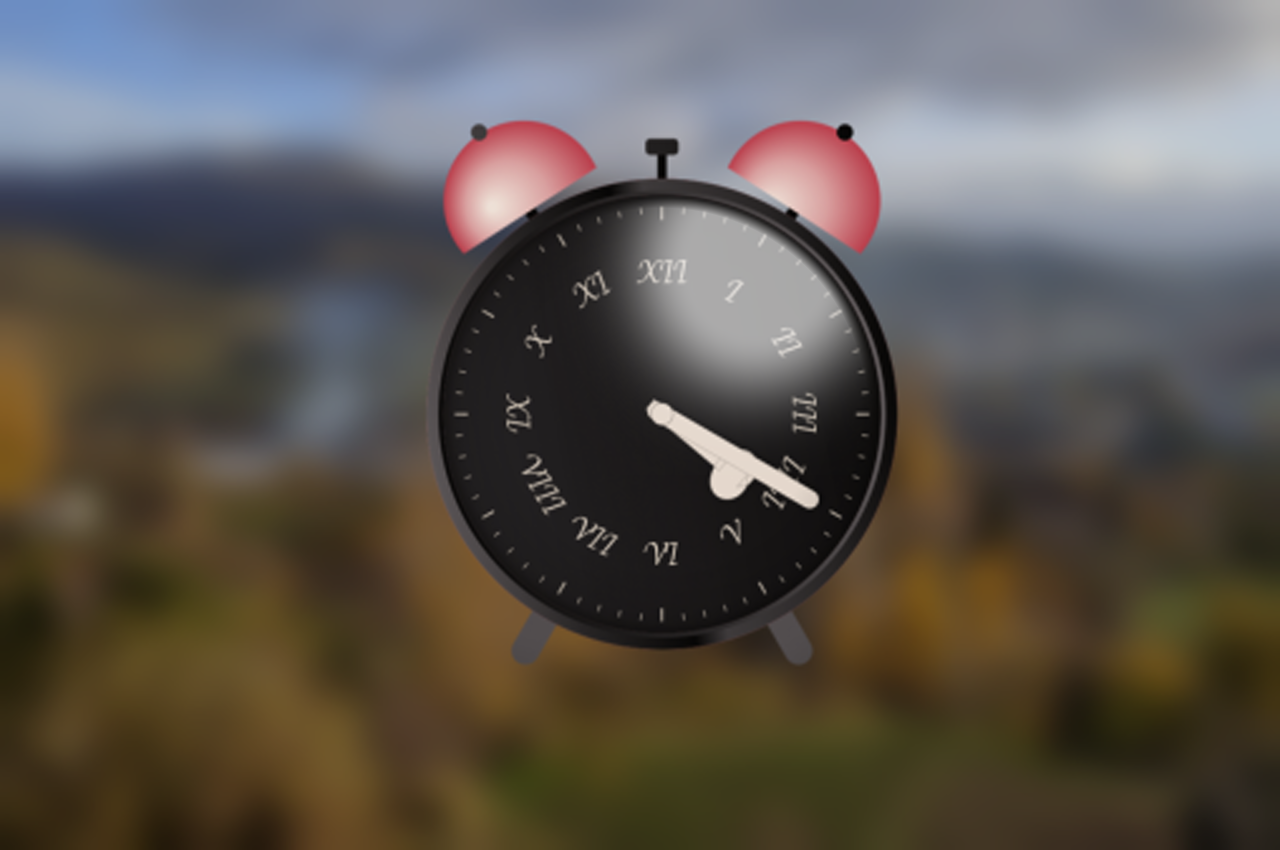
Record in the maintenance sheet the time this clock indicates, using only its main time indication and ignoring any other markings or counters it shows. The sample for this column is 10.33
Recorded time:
4.20
